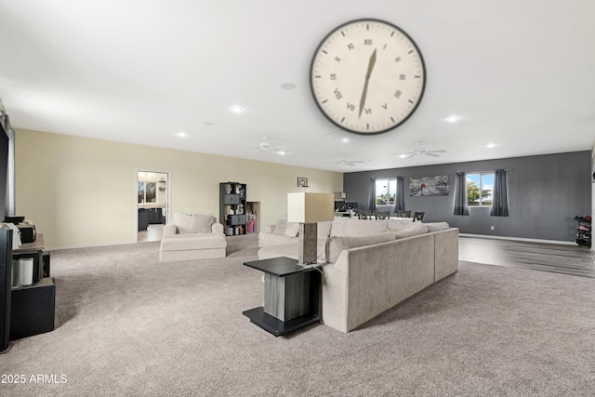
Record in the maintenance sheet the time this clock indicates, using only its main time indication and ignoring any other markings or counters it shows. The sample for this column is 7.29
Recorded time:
12.32
